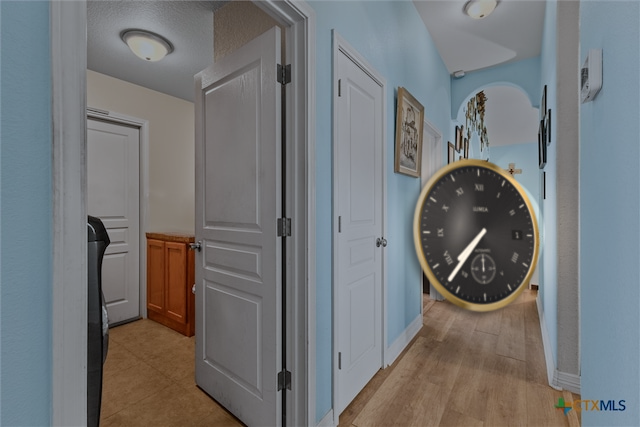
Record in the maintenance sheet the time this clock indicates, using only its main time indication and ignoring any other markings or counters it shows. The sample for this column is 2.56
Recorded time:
7.37
